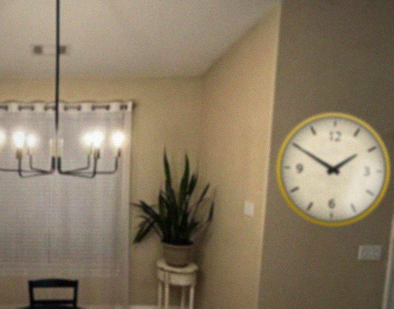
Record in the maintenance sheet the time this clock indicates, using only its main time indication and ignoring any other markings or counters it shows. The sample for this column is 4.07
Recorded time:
1.50
